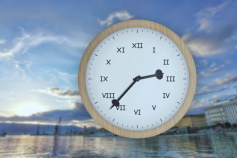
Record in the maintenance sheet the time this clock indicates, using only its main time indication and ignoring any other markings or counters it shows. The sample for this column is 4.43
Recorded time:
2.37
